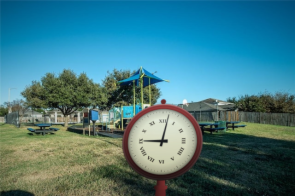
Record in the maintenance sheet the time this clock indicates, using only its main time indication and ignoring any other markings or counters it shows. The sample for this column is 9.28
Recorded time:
9.02
